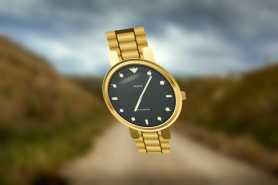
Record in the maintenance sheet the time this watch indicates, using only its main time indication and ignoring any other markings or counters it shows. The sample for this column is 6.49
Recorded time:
7.06
